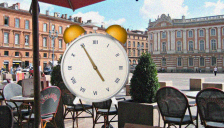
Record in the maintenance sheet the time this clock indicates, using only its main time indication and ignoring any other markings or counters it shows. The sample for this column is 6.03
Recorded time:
4.55
